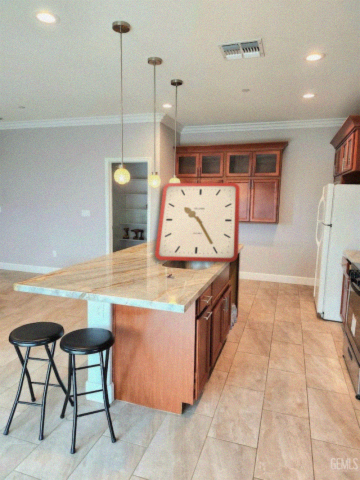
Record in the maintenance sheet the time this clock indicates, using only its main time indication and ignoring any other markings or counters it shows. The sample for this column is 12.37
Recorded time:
10.25
